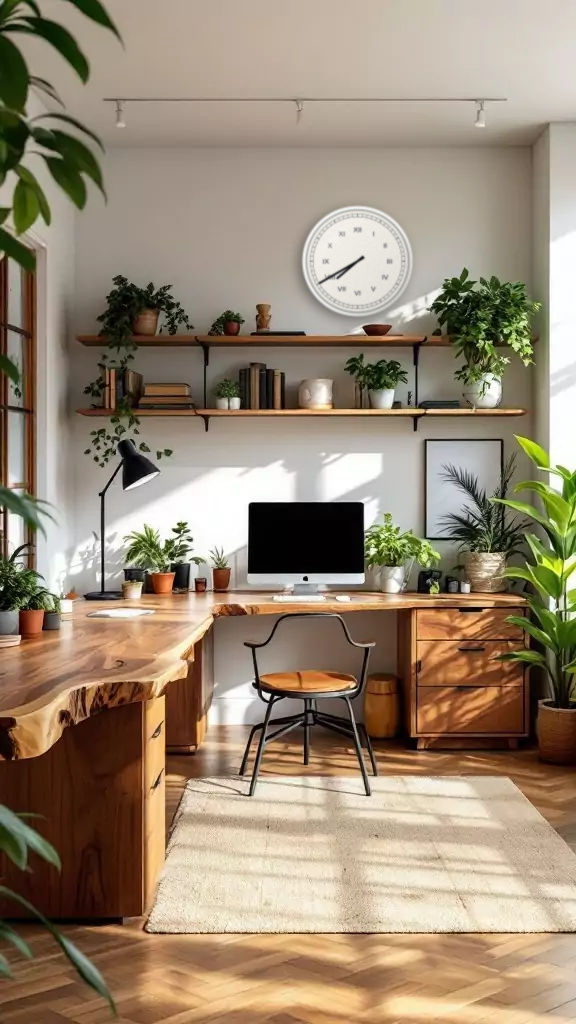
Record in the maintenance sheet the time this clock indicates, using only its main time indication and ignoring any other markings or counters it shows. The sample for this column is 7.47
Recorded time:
7.40
